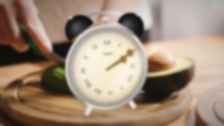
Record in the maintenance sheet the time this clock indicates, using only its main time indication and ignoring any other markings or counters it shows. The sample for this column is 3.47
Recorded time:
2.10
